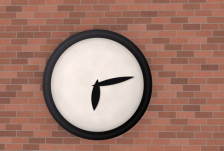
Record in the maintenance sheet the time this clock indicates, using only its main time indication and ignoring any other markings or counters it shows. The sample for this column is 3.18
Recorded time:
6.13
